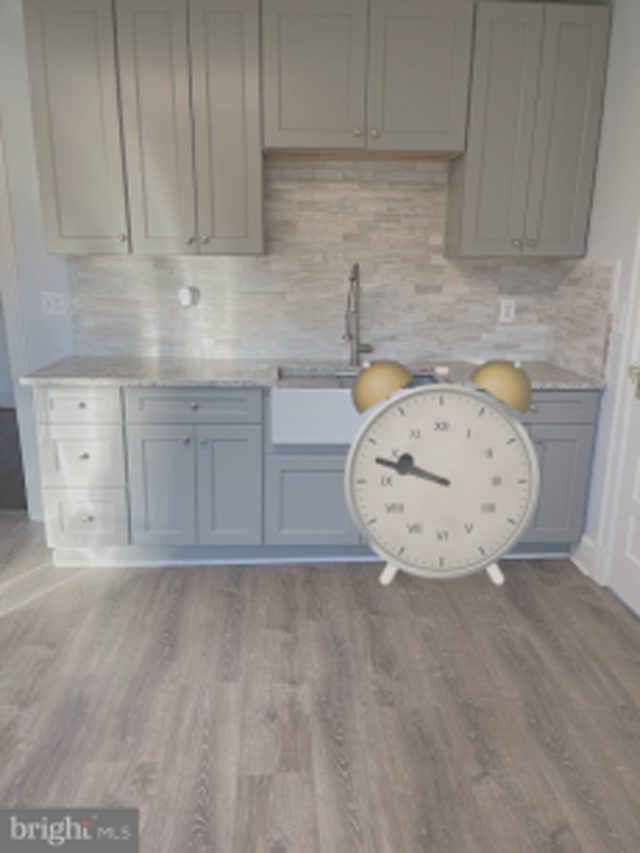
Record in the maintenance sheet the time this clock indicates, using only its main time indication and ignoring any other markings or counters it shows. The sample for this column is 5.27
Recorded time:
9.48
